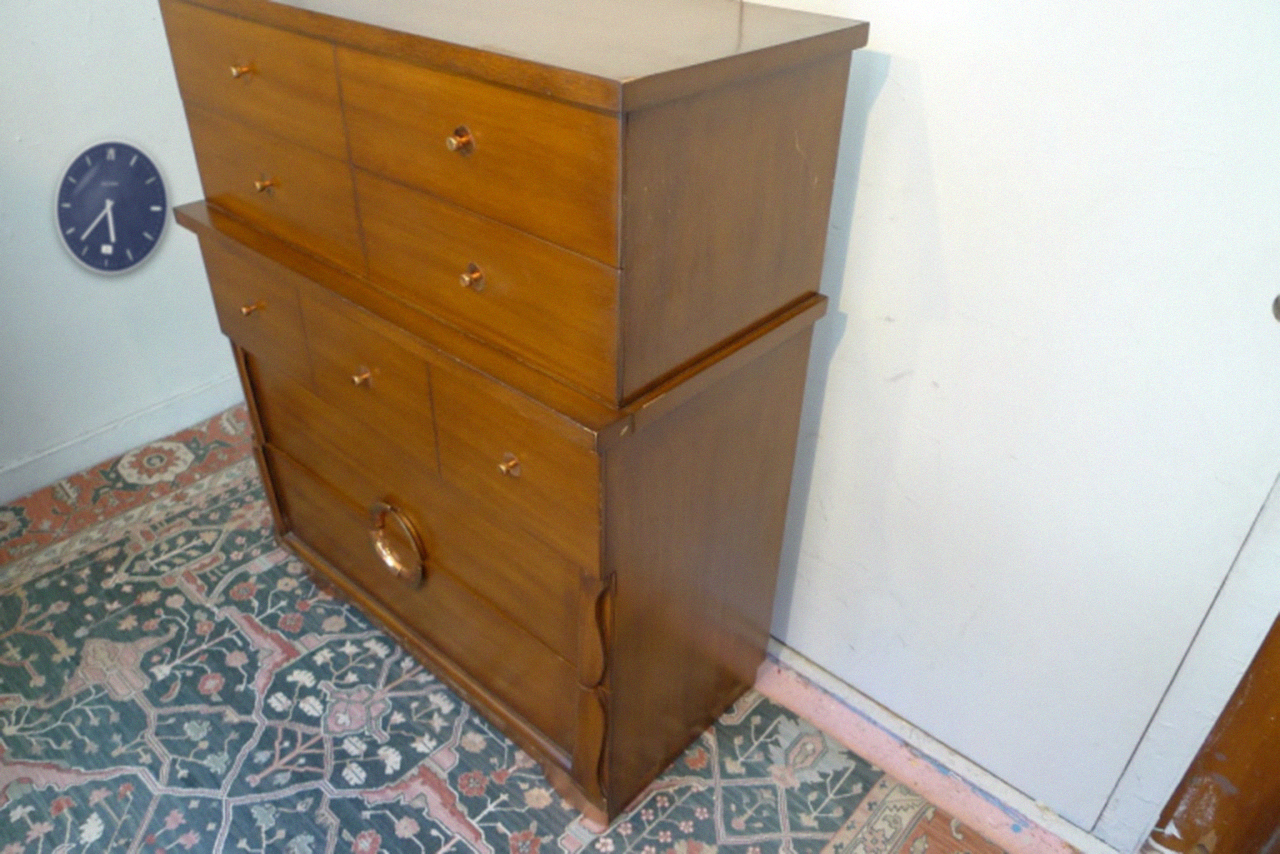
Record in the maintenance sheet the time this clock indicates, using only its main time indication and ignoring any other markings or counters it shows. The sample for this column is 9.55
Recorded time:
5.37
